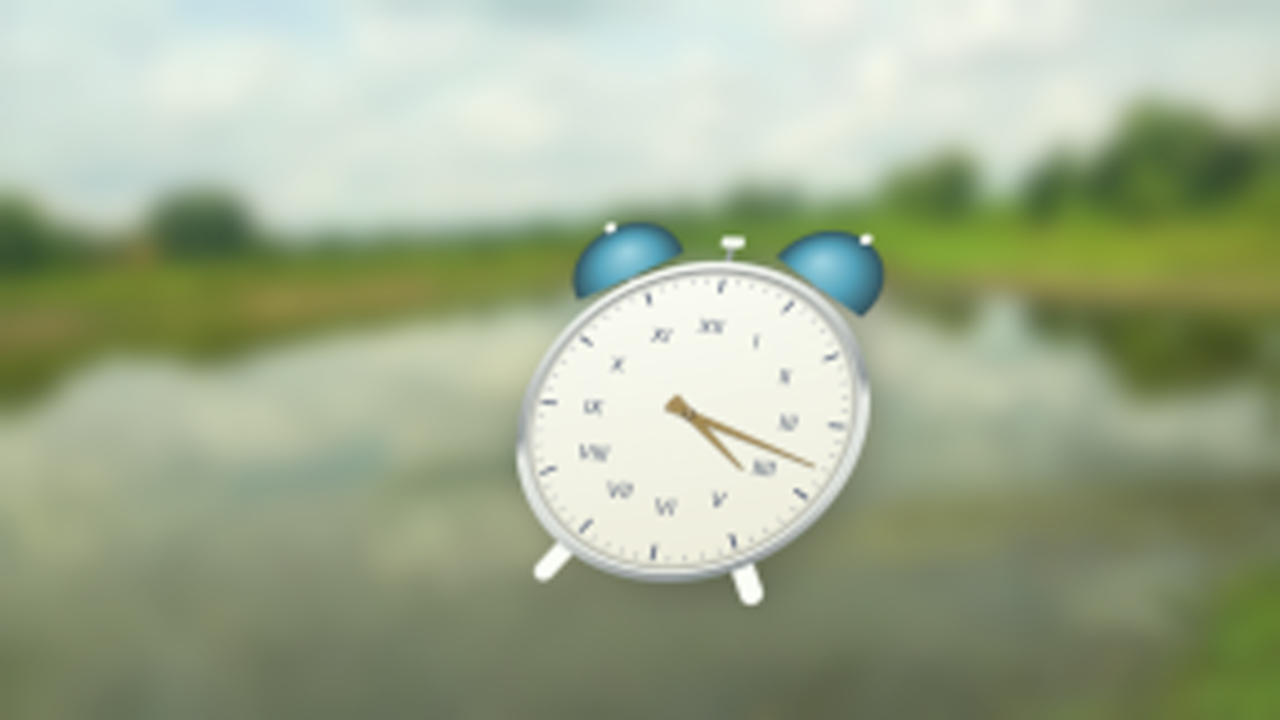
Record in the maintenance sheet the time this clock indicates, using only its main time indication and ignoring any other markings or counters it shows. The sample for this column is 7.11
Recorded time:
4.18
